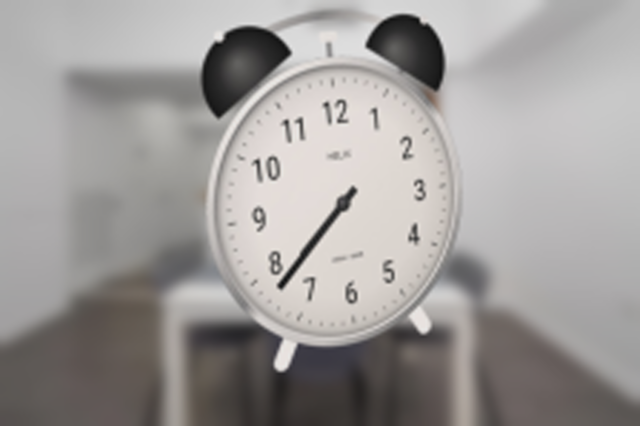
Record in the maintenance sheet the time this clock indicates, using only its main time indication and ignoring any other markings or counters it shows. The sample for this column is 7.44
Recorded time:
7.38
